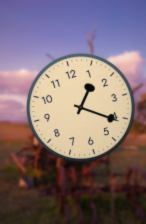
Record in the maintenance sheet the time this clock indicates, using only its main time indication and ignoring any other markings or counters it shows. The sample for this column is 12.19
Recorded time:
1.21
